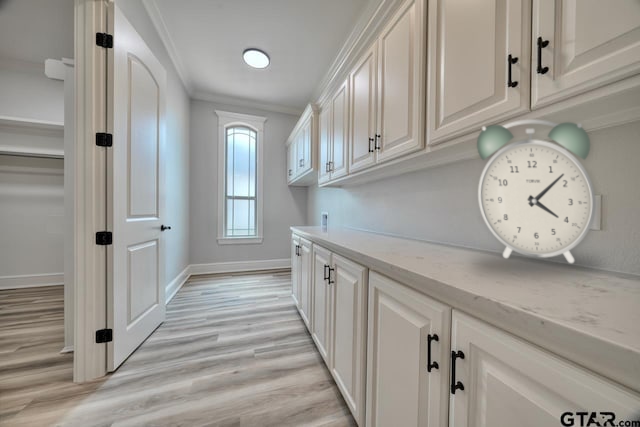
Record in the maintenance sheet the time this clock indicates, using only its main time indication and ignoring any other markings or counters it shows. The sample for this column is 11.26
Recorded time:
4.08
